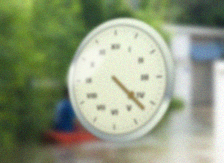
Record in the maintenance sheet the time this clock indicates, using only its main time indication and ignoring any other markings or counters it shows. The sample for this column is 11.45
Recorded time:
4.22
